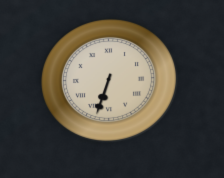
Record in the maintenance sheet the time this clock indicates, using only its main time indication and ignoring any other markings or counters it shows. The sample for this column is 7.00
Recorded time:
6.33
